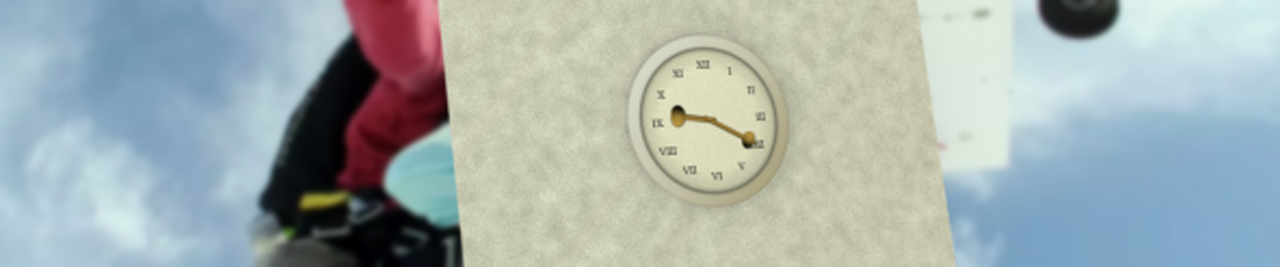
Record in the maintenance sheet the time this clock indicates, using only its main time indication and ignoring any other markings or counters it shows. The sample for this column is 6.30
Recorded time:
9.20
